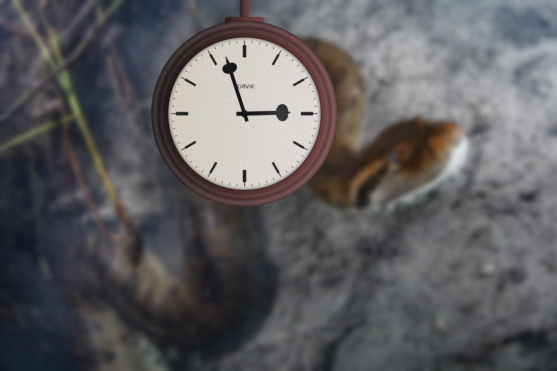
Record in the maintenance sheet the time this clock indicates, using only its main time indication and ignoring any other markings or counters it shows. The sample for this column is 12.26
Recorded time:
2.57
